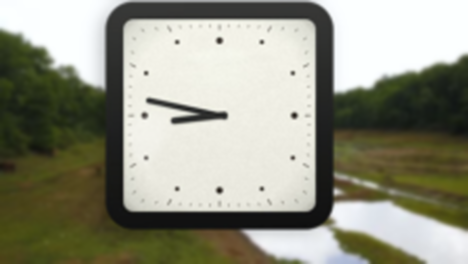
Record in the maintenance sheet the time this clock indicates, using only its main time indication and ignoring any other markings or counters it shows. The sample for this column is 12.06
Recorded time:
8.47
